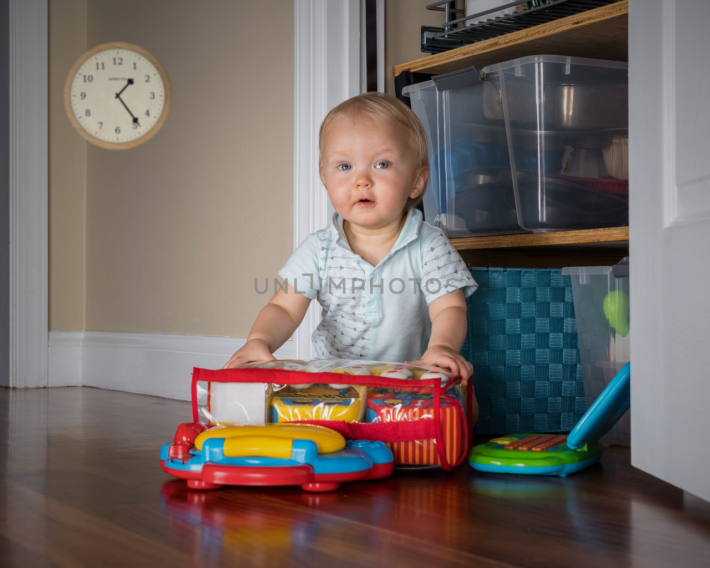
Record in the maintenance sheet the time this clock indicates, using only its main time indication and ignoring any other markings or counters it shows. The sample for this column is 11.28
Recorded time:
1.24
